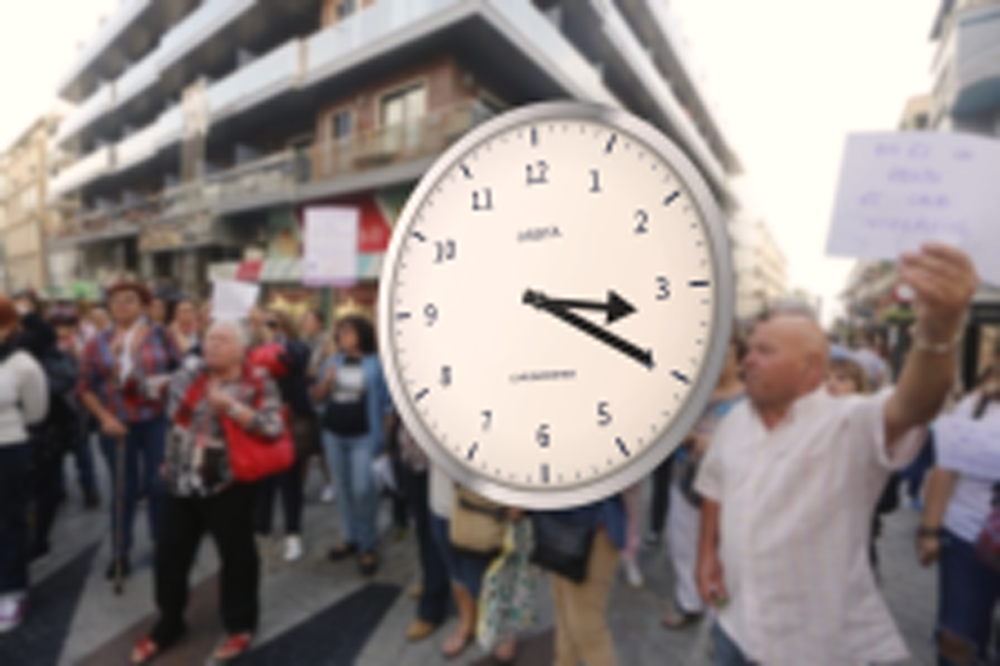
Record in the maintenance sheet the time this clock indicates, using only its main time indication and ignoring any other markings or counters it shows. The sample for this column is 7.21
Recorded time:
3.20
